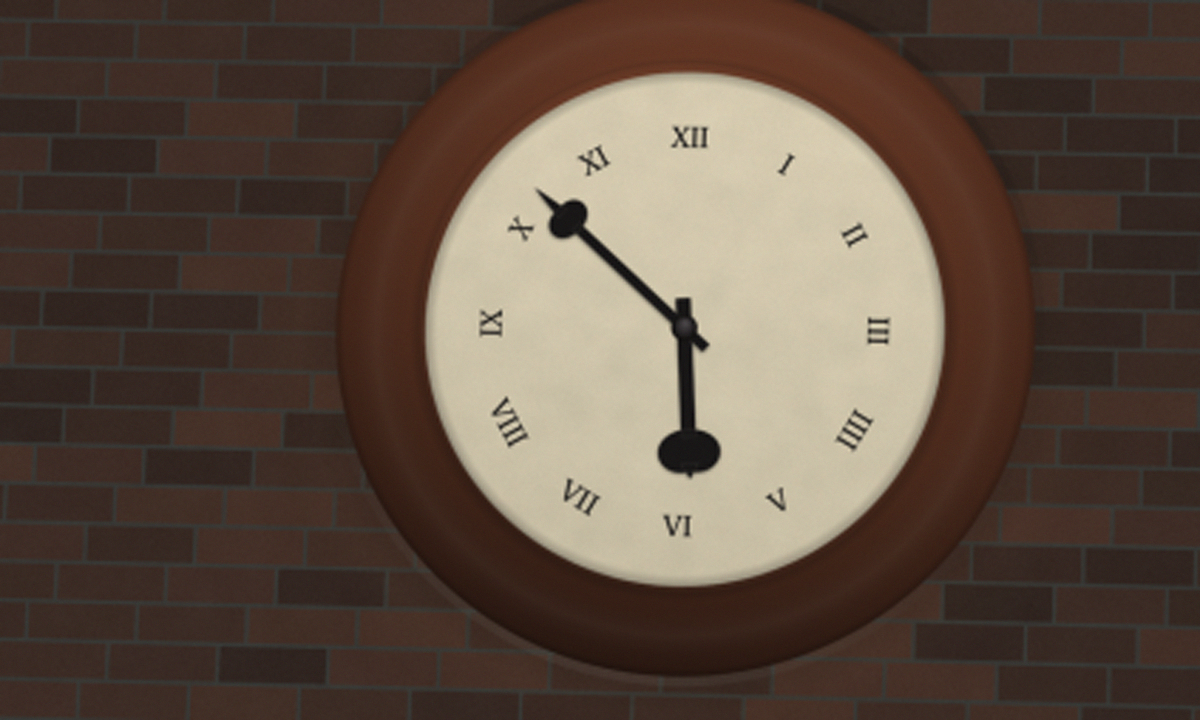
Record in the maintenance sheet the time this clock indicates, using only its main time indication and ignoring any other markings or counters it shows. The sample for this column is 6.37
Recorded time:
5.52
